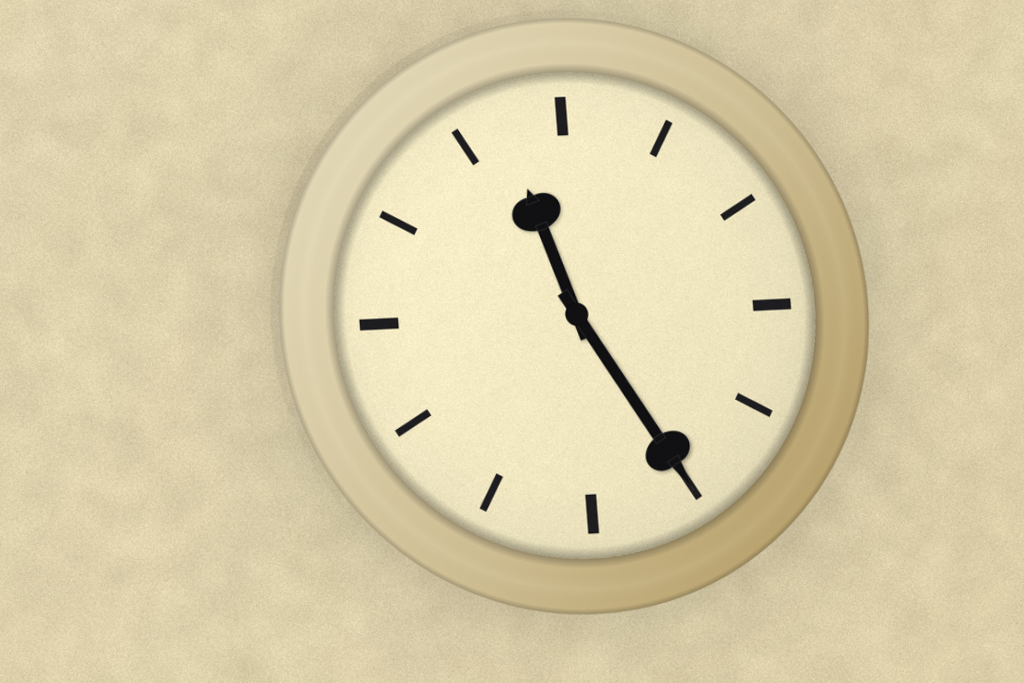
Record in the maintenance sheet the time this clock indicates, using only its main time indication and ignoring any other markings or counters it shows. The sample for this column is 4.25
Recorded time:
11.25
